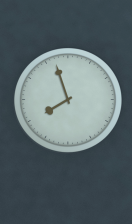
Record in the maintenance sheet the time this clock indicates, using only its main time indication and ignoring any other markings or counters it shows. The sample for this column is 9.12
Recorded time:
7.57
